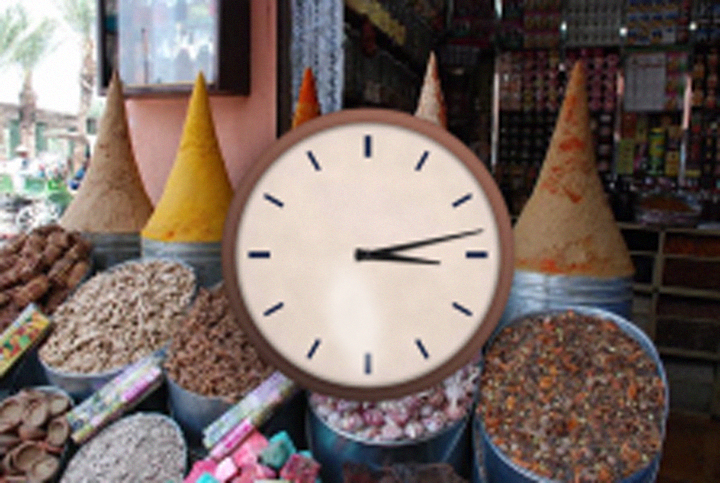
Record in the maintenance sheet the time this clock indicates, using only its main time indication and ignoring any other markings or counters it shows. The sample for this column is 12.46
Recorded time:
3.13
